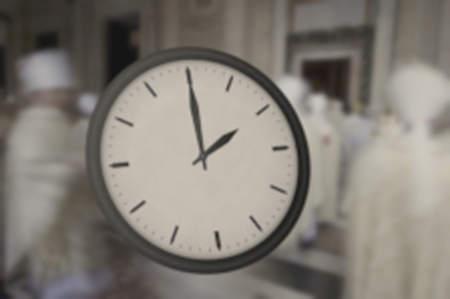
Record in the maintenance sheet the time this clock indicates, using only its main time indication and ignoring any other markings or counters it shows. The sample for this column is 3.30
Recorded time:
2.00
